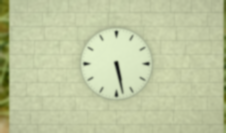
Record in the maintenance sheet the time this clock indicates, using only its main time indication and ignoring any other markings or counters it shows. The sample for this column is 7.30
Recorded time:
5.28
